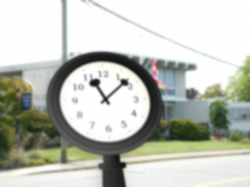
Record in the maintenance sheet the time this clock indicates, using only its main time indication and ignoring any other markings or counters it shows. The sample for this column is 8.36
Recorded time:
11.08
